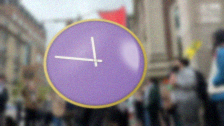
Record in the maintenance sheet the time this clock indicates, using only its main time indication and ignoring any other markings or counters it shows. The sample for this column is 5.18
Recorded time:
11.46
